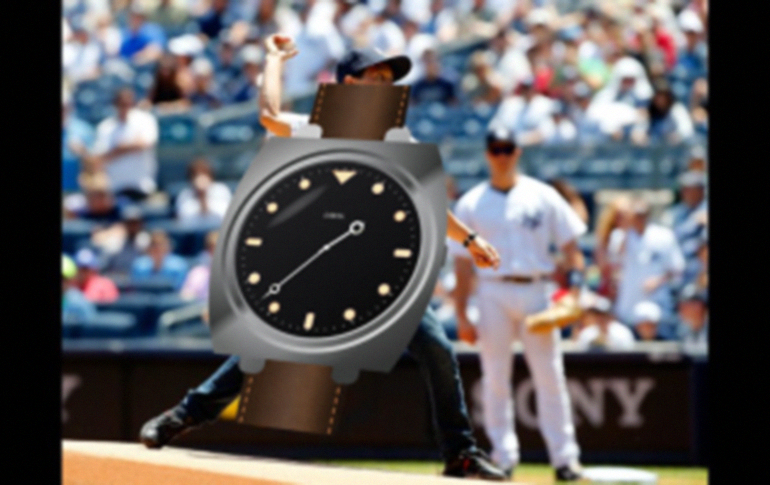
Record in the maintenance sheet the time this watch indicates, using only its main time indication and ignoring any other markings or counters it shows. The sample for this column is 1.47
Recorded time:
1.37
